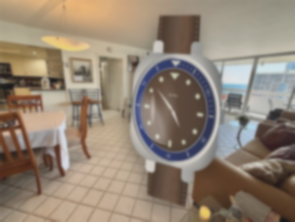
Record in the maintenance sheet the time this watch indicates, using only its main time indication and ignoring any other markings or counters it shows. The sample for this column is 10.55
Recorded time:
4.52
